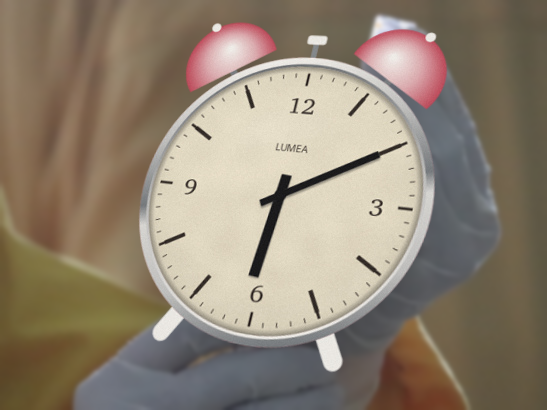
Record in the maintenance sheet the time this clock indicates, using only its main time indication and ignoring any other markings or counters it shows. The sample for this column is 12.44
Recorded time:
6.10
